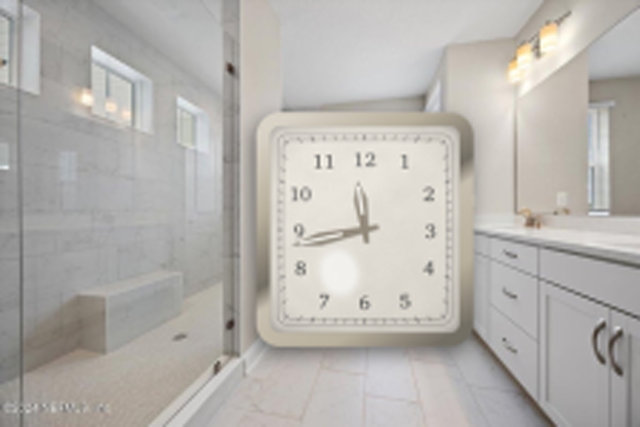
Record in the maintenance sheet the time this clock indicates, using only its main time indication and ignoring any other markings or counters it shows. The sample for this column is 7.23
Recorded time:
11.43
